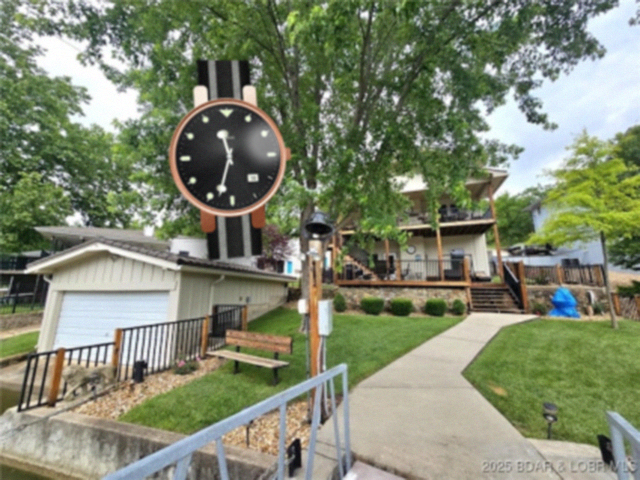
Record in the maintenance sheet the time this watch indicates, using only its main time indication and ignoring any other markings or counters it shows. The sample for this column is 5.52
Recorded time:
11.33
